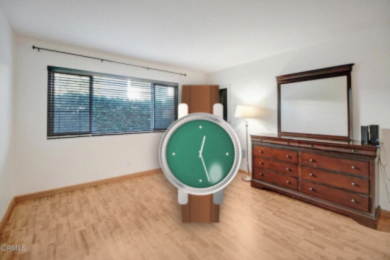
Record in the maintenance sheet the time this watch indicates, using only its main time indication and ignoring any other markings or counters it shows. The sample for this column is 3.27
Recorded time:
12.27
